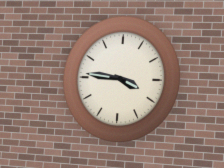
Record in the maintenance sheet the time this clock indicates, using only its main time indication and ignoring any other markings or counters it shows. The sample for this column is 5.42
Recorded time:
3.46
